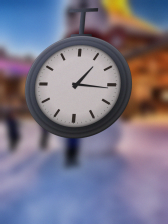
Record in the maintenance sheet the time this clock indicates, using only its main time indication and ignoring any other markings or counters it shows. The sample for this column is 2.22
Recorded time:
1.16
